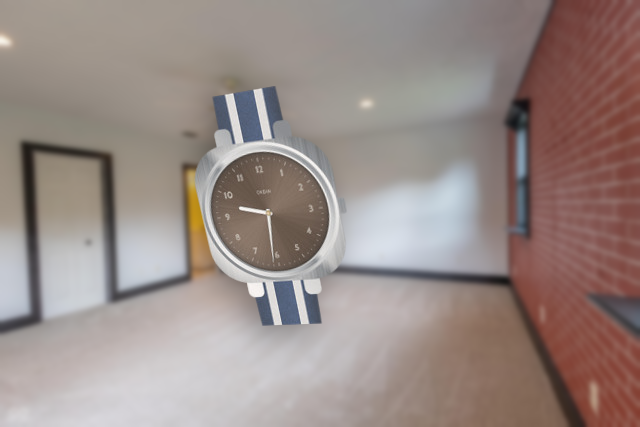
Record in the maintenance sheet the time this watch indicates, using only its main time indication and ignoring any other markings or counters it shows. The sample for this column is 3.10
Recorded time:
9.31
